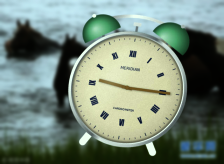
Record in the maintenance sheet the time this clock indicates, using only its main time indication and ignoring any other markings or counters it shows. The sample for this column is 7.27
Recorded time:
9.15
